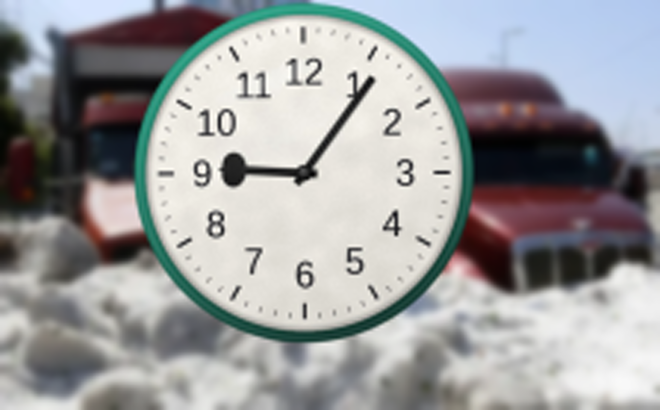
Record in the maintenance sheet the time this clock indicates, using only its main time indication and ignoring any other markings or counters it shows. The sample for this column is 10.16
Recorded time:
9.06
